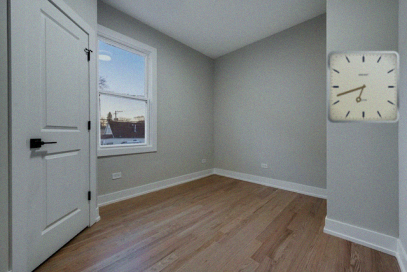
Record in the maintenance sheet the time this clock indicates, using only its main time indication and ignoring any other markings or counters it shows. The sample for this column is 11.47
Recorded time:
6.42
